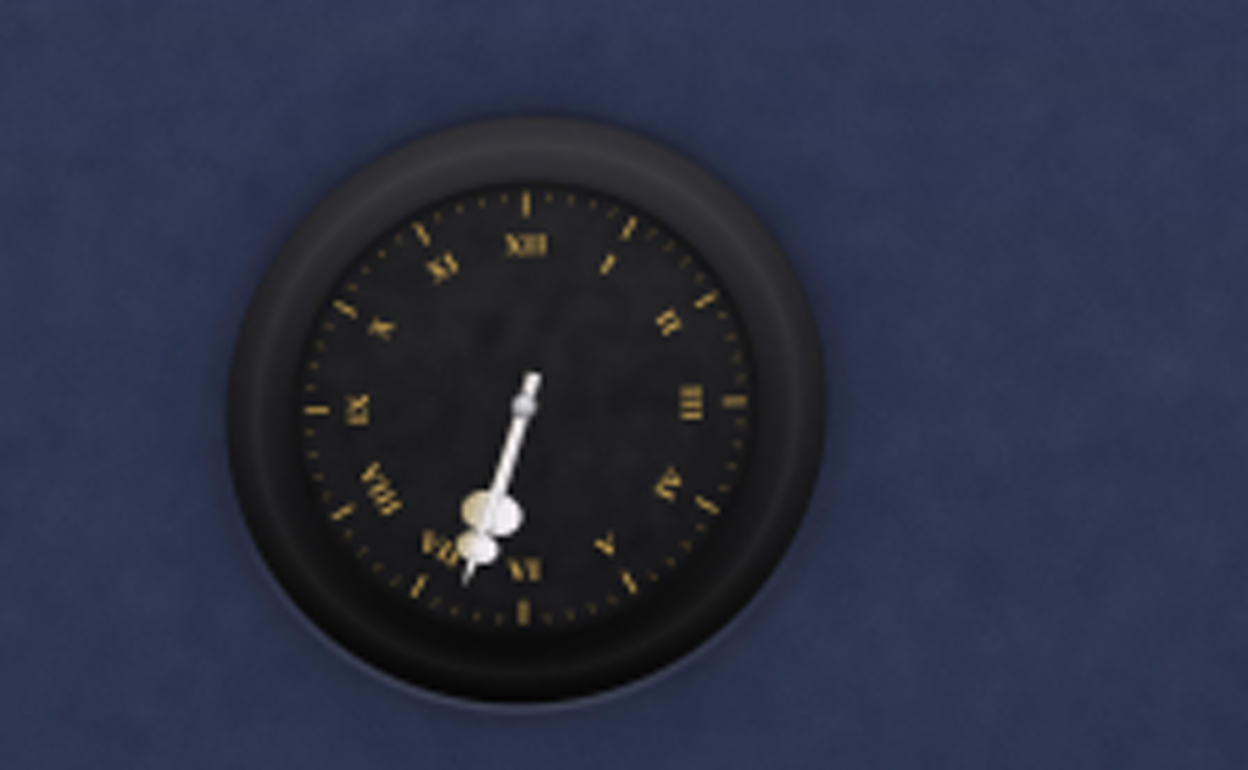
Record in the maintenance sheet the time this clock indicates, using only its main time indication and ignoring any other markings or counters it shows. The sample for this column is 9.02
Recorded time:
6.33
